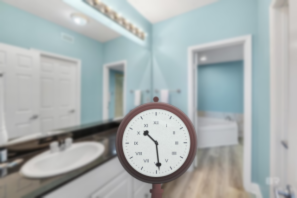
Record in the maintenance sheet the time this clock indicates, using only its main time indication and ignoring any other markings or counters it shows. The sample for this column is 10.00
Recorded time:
10.29
